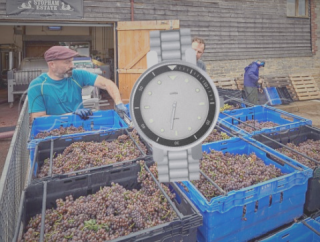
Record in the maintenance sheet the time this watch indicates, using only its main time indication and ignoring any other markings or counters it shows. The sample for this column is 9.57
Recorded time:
6.32
